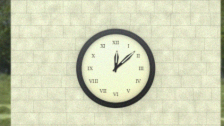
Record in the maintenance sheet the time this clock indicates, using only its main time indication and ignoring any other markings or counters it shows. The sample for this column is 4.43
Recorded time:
12.08
